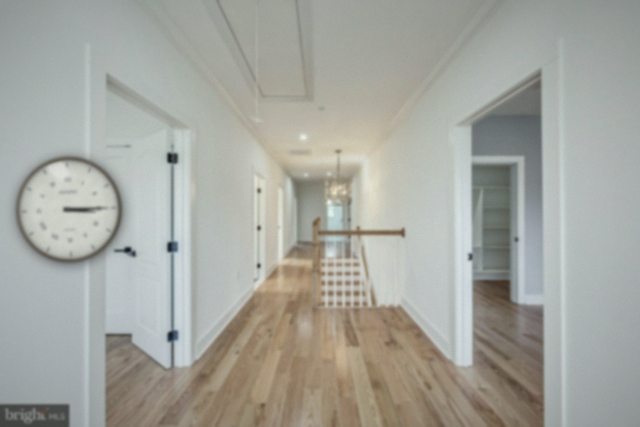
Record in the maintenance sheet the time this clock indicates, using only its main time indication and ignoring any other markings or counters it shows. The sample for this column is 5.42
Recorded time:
3.15
